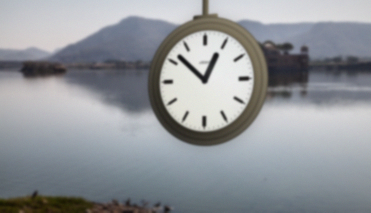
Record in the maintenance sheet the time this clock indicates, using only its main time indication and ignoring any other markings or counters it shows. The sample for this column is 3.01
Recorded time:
12.52
